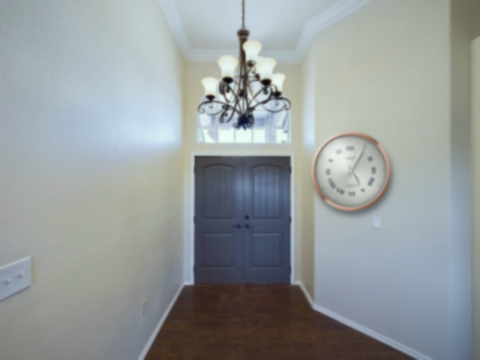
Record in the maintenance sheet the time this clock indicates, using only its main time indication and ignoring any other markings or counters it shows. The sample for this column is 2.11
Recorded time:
5.05
